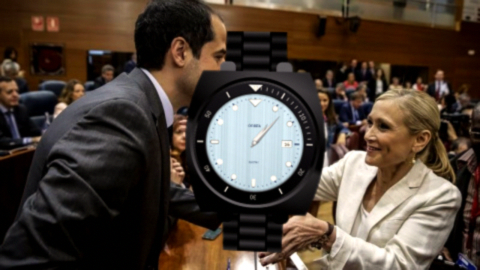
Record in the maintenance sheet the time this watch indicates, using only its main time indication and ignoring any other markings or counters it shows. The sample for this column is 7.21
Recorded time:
1.07
